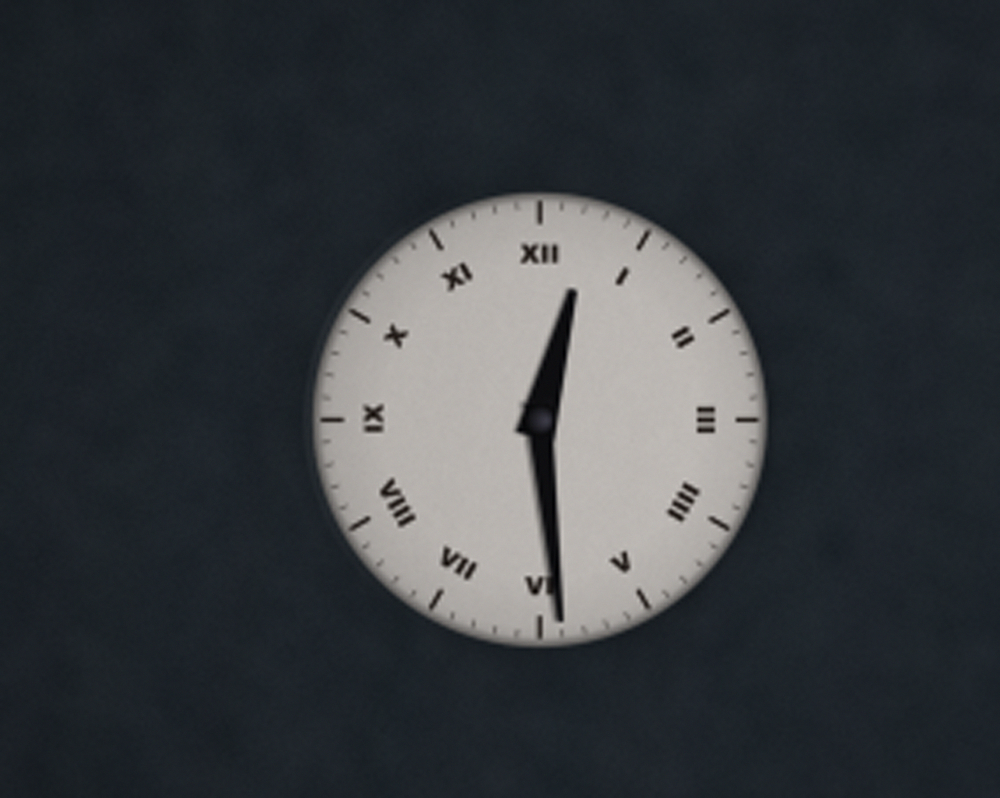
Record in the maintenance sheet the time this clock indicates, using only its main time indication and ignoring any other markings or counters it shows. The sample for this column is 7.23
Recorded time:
12.29
